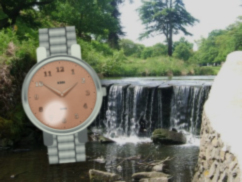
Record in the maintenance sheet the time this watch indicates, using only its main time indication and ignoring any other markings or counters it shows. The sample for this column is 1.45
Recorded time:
1.51
